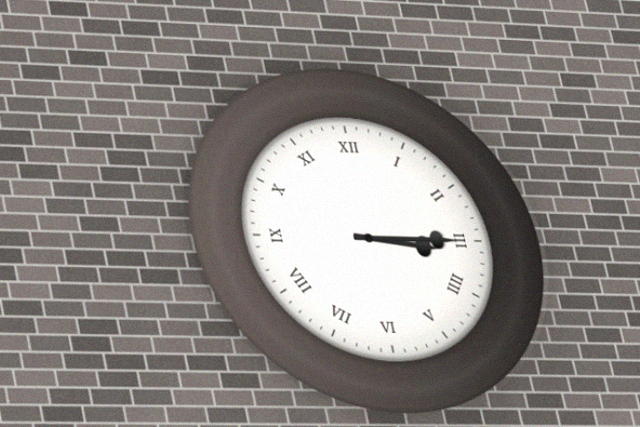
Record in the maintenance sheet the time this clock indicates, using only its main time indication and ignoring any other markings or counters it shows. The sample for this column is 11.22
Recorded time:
3.15
